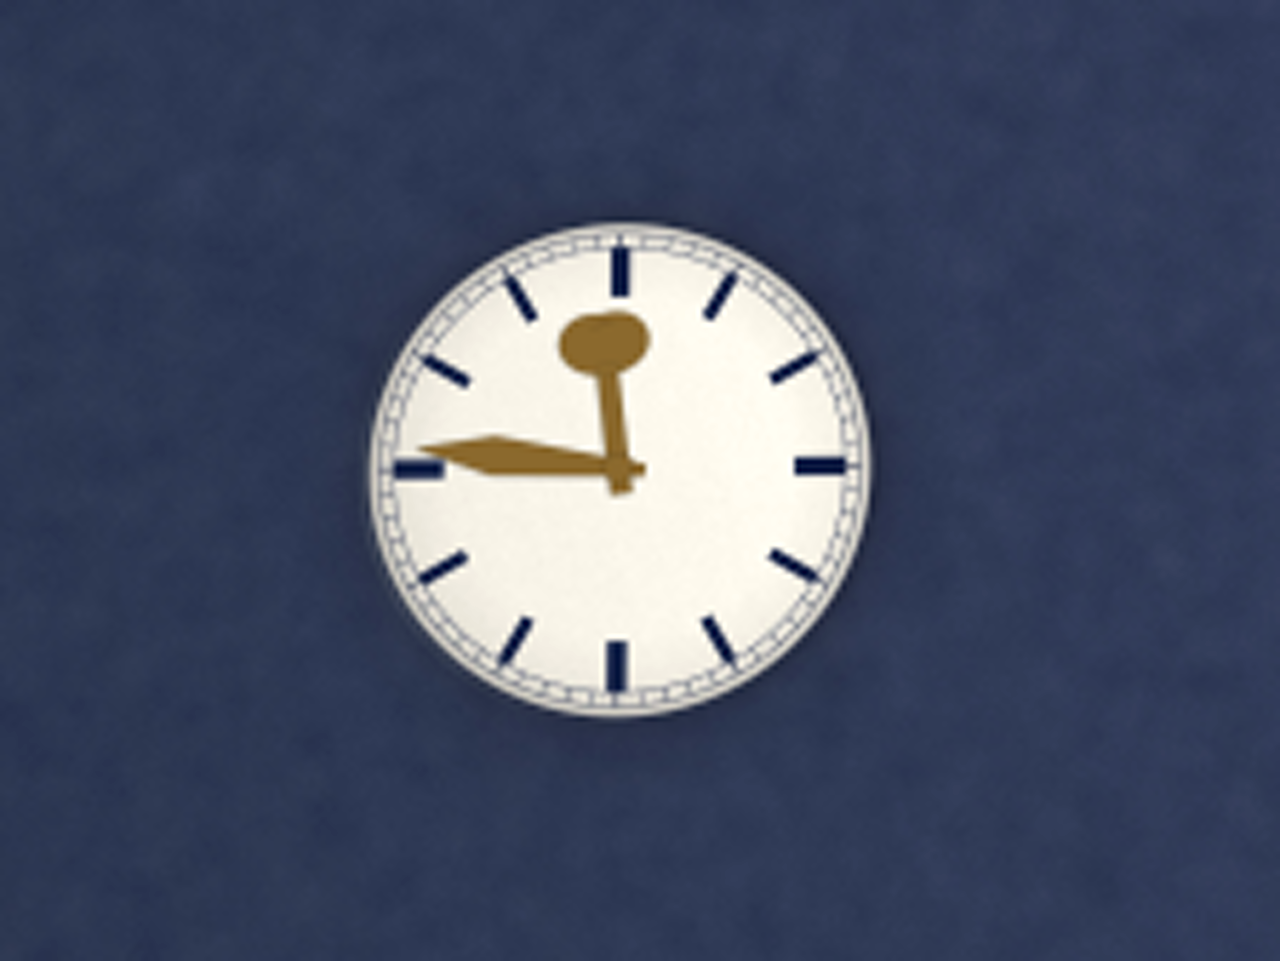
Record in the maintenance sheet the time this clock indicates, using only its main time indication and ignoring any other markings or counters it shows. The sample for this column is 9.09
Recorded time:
11.46
